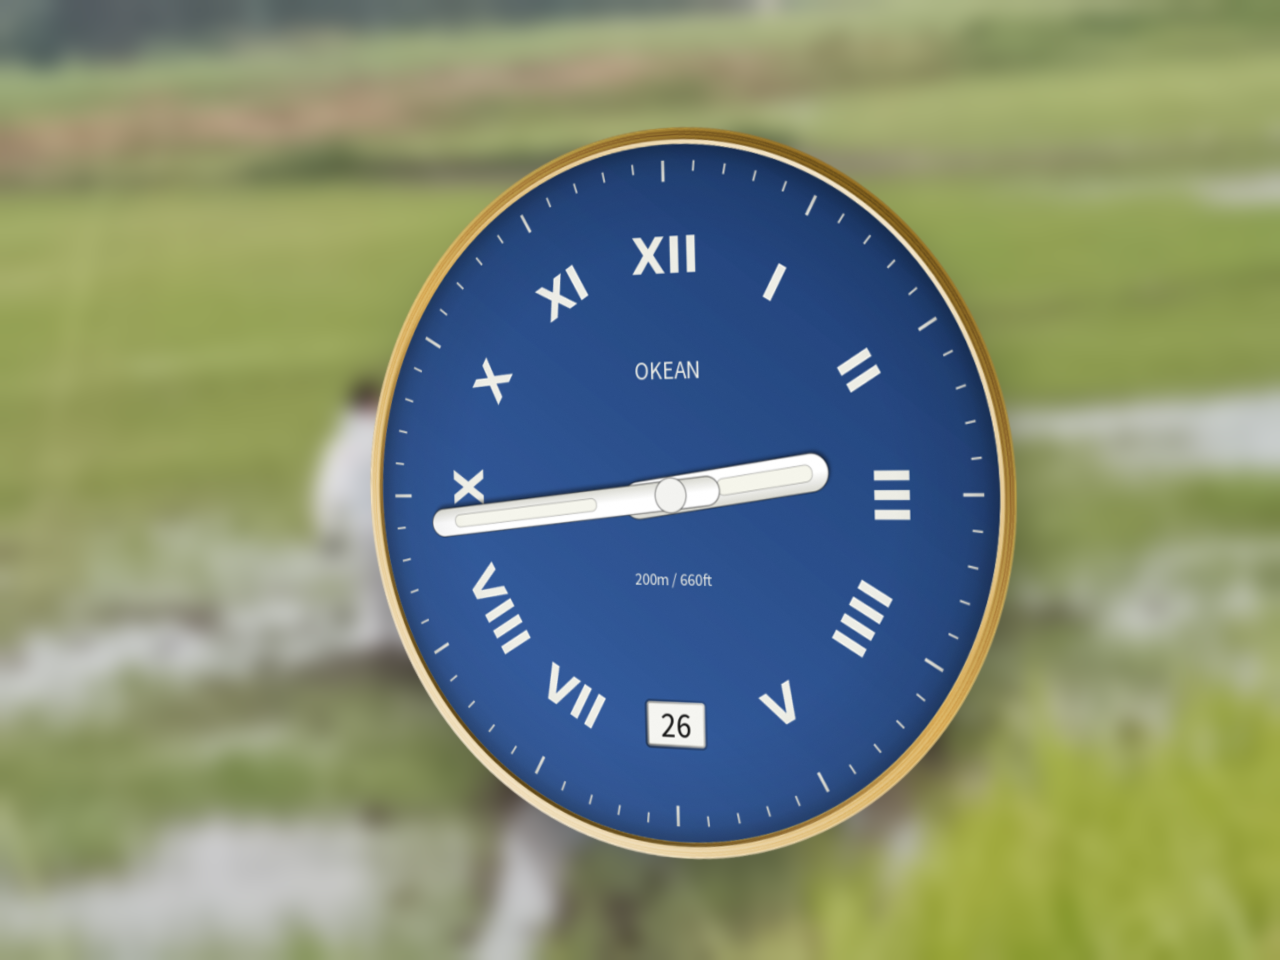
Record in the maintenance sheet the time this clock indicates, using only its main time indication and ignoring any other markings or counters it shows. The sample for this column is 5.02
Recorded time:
2.44
